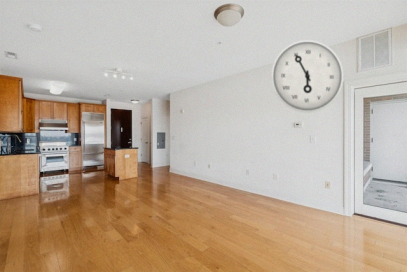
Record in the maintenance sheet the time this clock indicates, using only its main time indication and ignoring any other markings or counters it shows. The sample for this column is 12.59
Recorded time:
5.55
